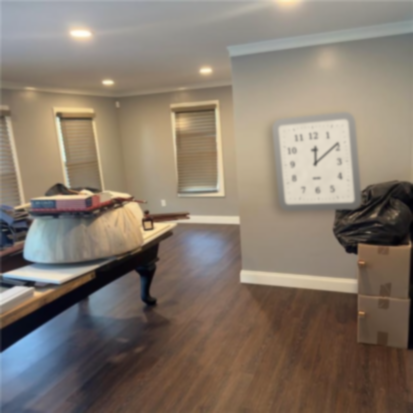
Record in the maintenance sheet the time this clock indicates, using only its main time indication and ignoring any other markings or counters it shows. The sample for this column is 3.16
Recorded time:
12.09
